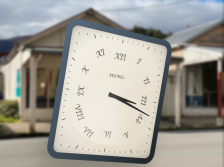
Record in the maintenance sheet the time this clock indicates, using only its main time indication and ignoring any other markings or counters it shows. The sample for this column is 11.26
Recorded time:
3.18
